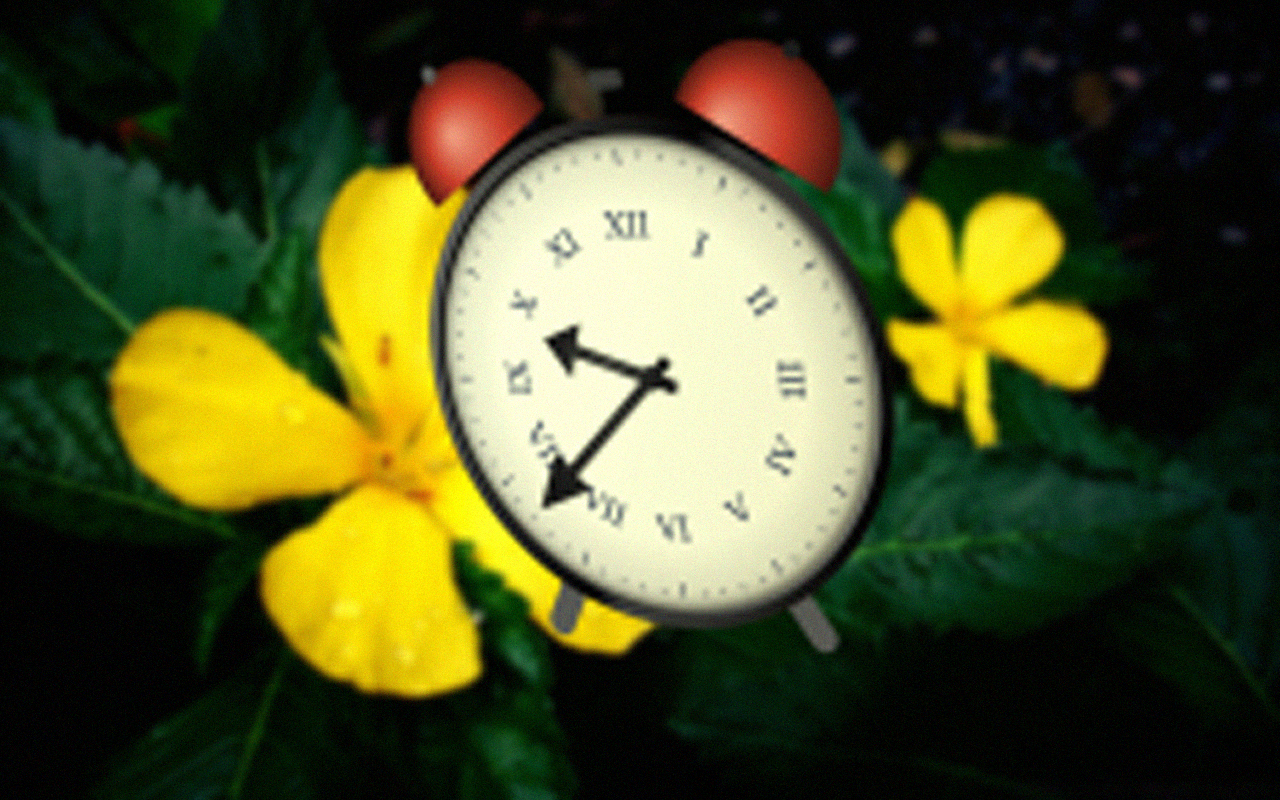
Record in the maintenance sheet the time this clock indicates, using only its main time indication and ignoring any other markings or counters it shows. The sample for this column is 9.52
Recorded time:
9.38
